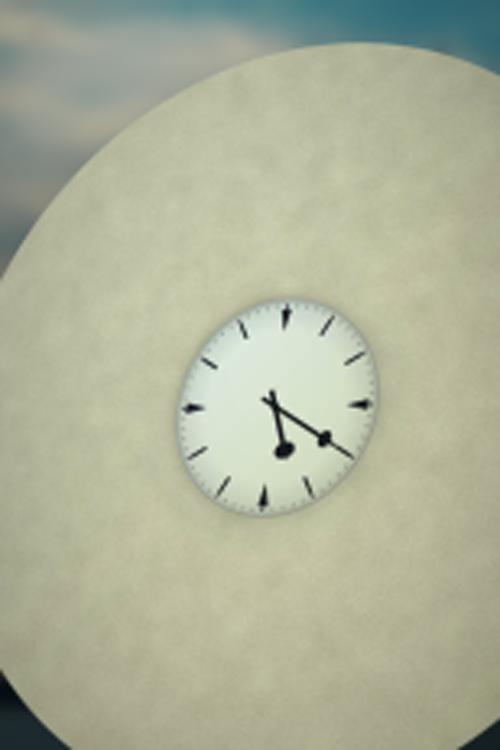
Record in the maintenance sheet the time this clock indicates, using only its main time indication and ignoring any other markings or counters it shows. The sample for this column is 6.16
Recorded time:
5.20
